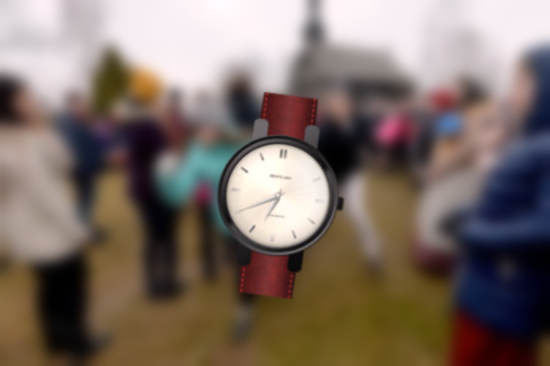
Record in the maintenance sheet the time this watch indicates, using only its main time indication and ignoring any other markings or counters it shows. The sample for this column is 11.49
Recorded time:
6.40
